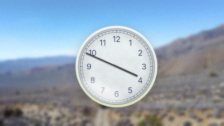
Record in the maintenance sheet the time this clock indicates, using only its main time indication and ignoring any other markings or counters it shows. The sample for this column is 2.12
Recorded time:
3.49
